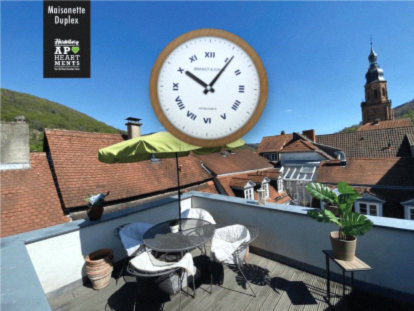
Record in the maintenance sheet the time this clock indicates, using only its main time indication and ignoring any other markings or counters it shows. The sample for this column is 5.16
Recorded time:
10.06
